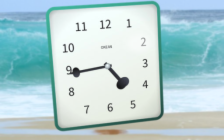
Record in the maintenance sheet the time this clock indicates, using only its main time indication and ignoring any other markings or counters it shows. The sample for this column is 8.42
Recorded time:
4.44
